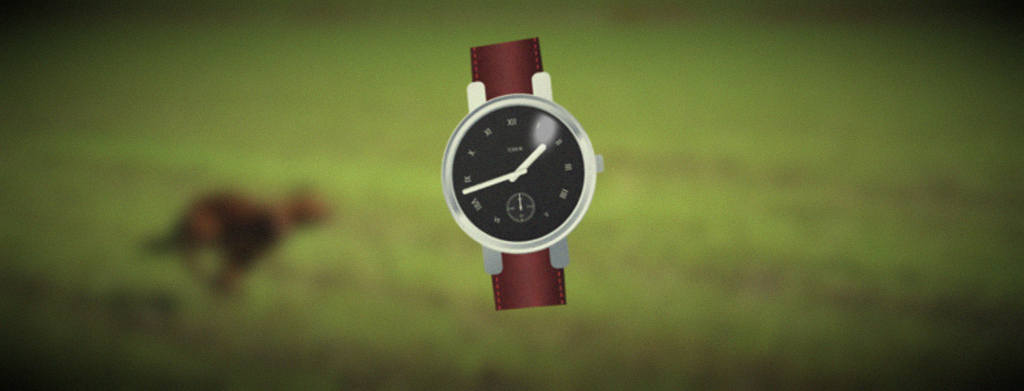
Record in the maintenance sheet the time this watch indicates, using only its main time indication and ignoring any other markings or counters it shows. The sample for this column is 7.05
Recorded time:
1.43
